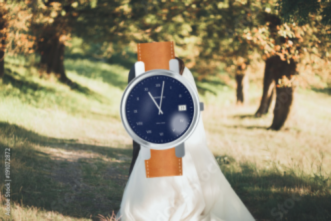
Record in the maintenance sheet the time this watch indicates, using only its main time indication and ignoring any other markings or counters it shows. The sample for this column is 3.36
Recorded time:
11.02
